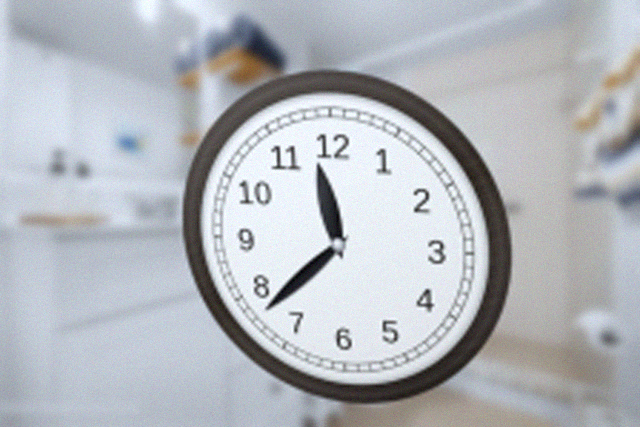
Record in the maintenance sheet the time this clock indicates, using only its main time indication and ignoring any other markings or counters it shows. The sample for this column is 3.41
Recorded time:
11.38
